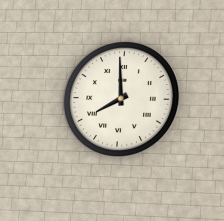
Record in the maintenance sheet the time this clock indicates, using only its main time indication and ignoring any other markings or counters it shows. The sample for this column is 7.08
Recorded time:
7.59
